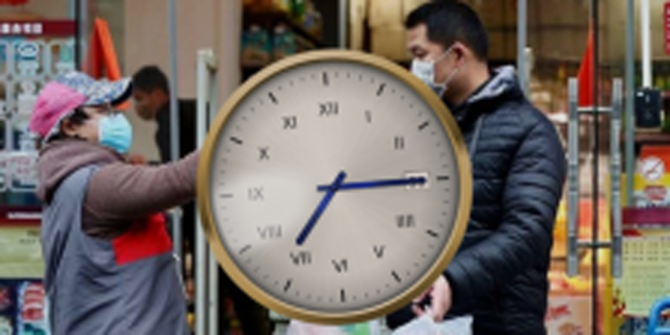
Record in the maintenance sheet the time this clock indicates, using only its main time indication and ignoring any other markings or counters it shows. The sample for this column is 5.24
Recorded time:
7.15
